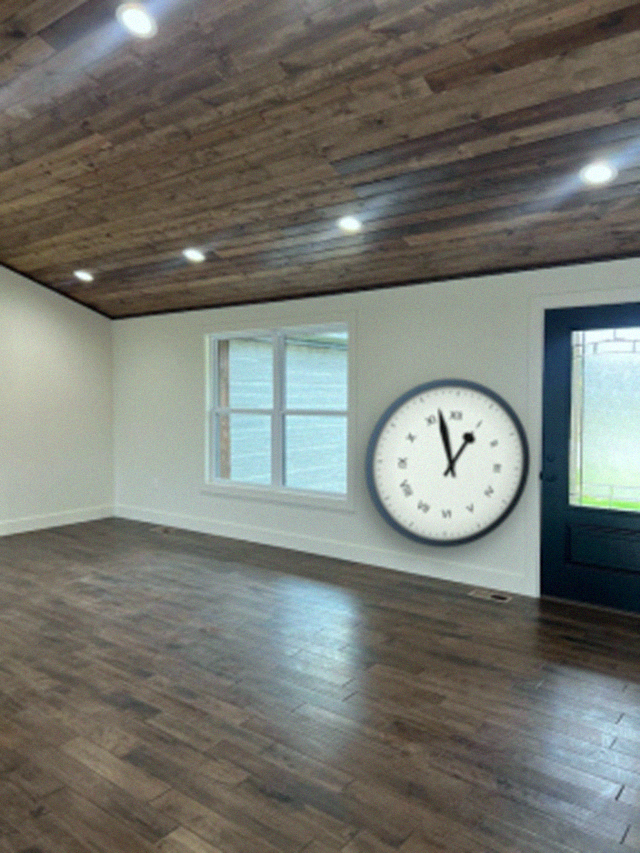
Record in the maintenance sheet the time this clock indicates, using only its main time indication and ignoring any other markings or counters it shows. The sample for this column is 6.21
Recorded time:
12.57
